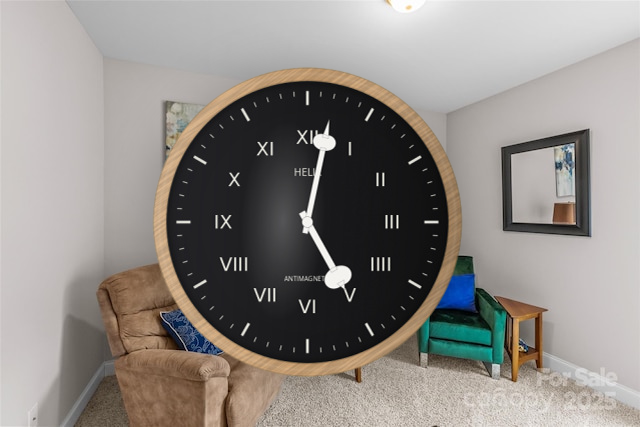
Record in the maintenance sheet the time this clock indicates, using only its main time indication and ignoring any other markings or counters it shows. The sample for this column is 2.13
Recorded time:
5.02
